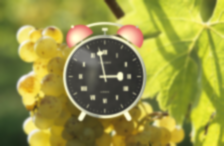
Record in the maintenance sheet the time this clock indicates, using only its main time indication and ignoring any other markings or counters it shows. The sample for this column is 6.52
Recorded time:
2.58
